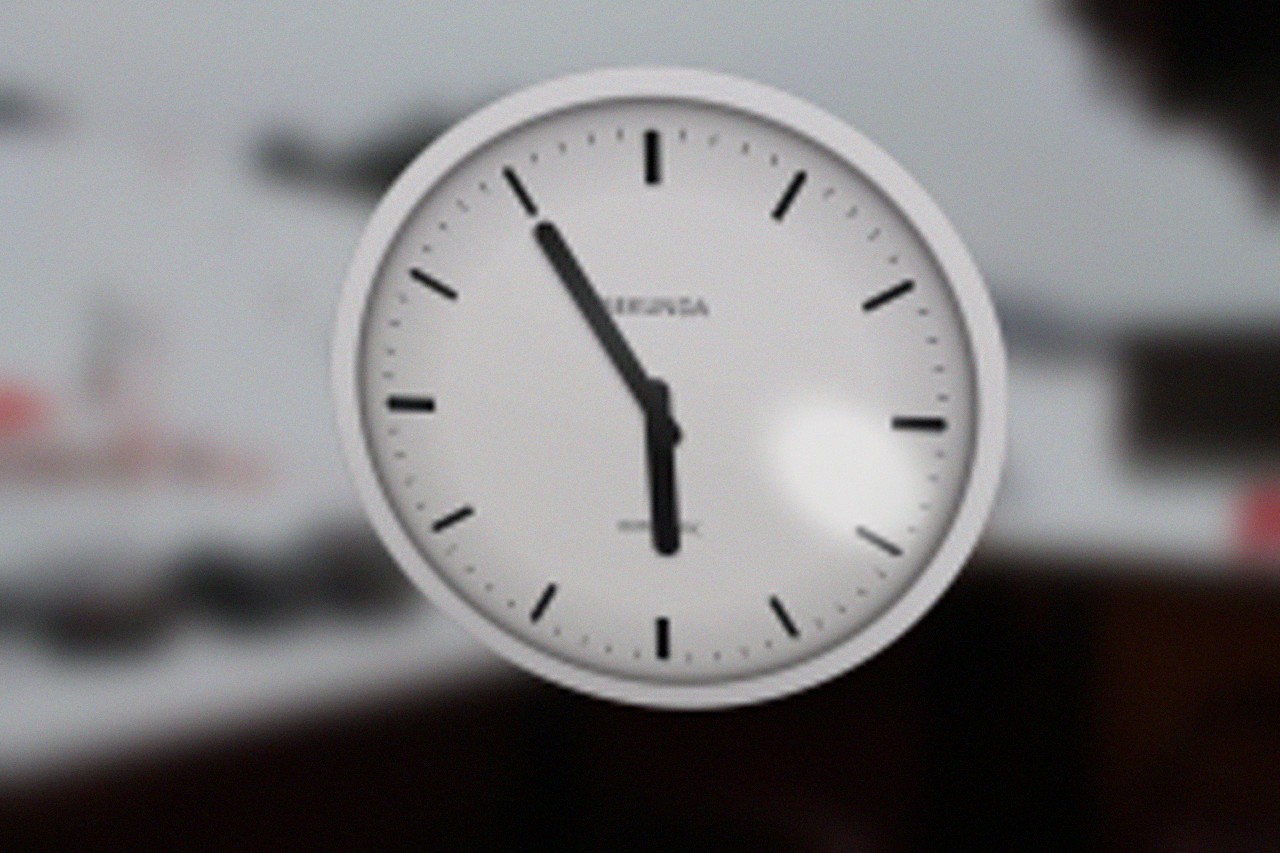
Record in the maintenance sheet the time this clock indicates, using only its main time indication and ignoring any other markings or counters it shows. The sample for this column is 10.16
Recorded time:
5.55
